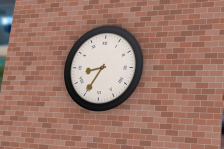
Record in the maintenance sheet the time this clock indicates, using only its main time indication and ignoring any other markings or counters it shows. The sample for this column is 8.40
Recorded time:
8.35
